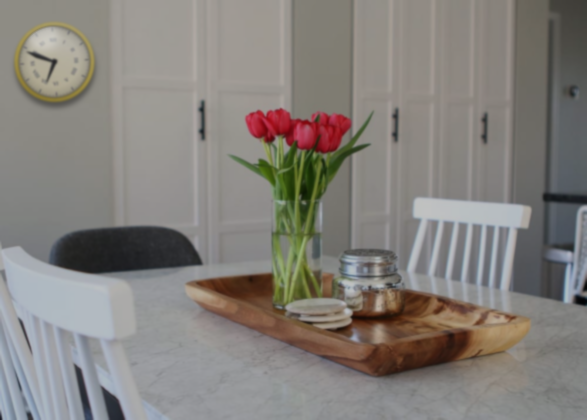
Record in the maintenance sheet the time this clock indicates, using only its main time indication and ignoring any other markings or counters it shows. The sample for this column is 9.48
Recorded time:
6.49
